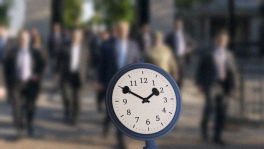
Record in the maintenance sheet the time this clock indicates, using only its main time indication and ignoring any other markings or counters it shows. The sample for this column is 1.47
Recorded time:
1.50
